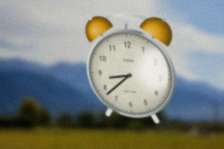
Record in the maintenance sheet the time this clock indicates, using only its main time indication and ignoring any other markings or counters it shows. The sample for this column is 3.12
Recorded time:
8.38
